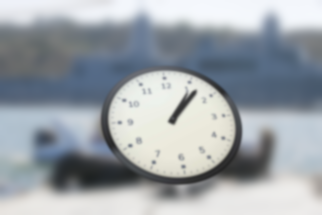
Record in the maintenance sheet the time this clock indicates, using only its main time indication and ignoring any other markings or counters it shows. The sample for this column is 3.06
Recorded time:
1.07
